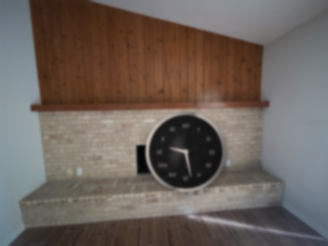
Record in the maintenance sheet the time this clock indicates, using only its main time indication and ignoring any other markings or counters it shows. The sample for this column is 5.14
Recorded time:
9.28
